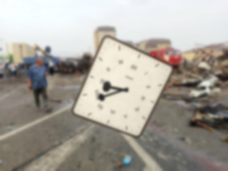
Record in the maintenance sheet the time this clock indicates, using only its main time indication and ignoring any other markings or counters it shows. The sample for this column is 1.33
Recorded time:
8.38
